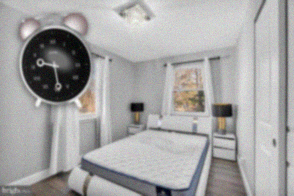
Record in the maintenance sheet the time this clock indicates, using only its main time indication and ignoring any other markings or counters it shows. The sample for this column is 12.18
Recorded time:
9.29
